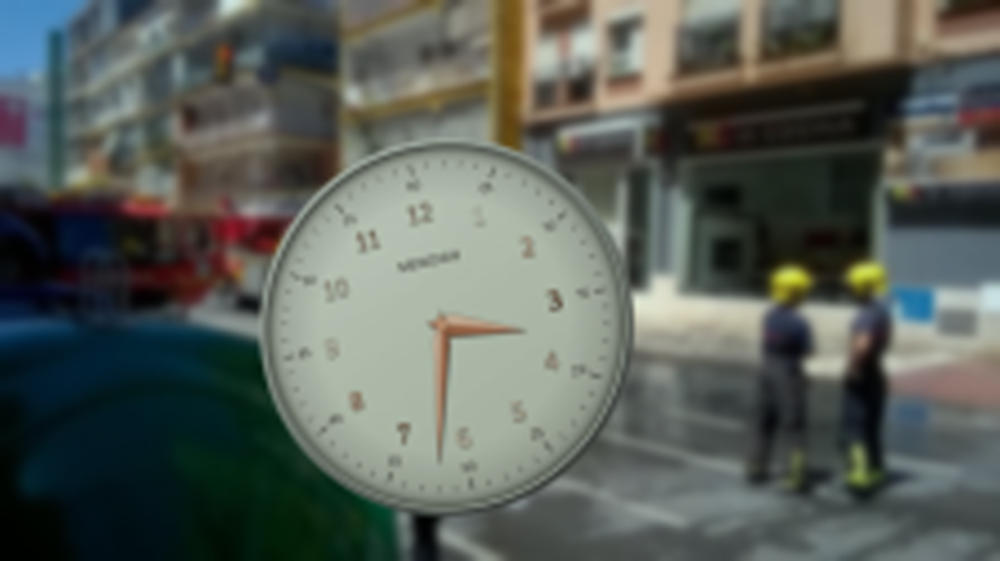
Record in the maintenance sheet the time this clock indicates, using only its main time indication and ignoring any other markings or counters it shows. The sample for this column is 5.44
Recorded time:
3.32
